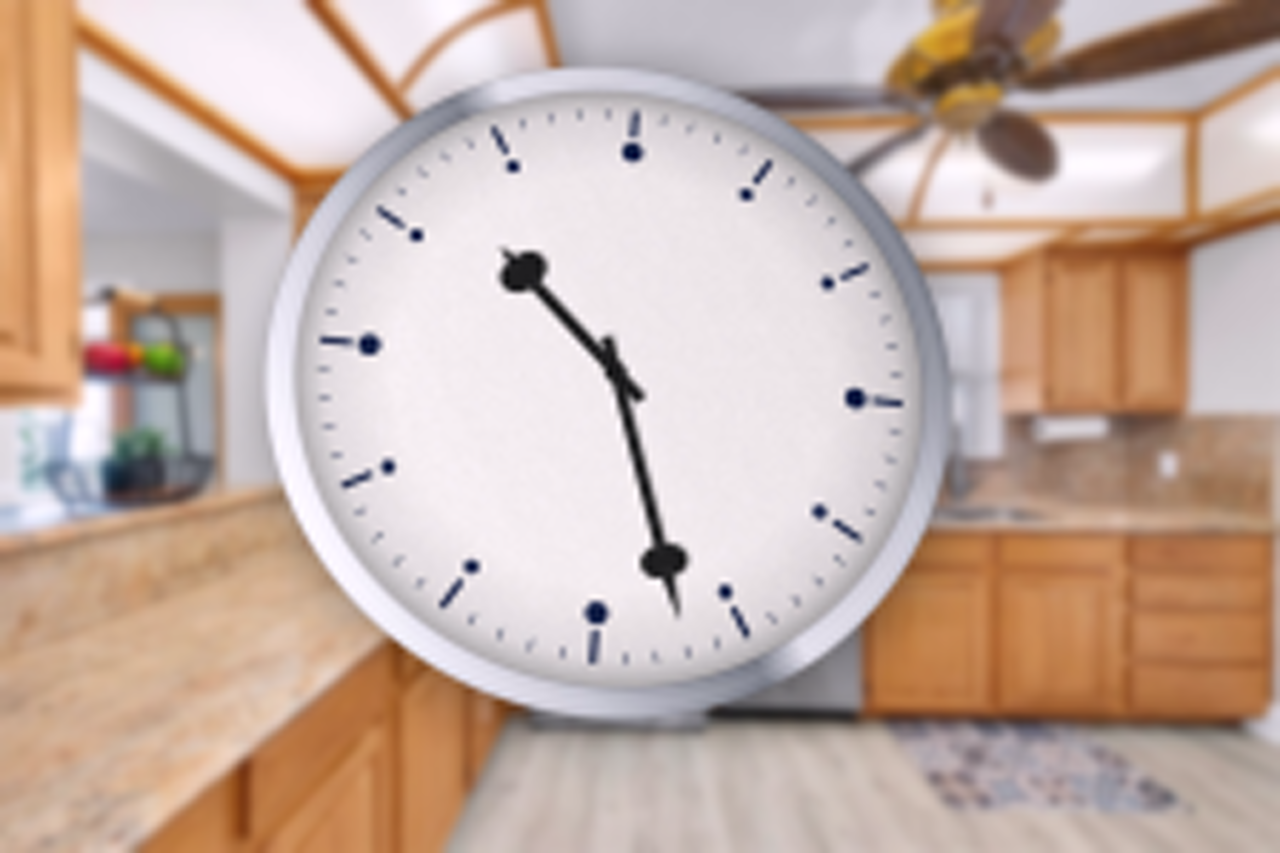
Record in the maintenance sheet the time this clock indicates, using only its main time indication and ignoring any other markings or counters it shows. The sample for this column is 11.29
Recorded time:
10.27
